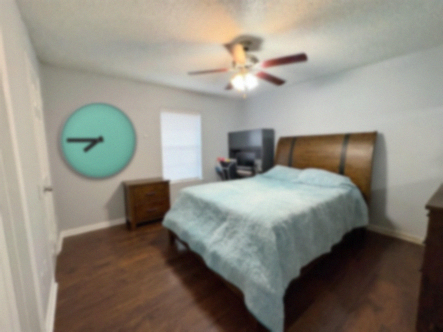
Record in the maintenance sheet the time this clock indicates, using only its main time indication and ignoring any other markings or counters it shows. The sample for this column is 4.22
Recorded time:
7.45
